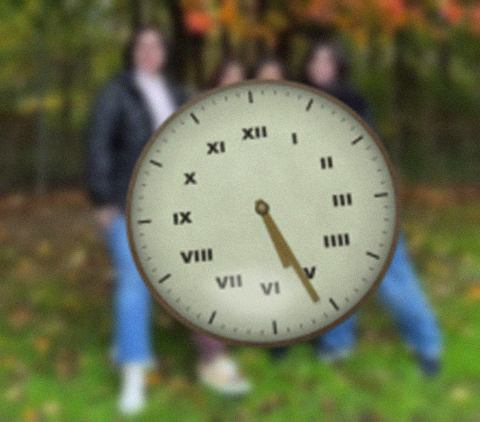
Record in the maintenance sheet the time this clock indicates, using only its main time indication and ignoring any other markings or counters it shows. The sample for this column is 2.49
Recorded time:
5.26
